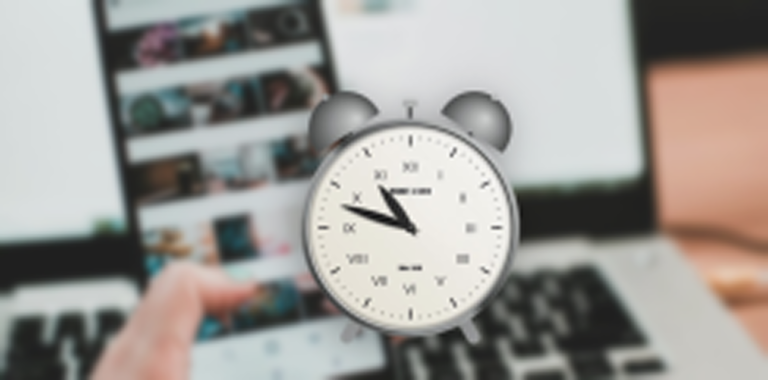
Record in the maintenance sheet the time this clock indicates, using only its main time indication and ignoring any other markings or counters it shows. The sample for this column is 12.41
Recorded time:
10.48
